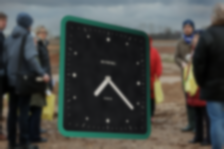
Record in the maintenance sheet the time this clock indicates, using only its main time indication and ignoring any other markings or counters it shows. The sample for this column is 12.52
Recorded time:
7.22
